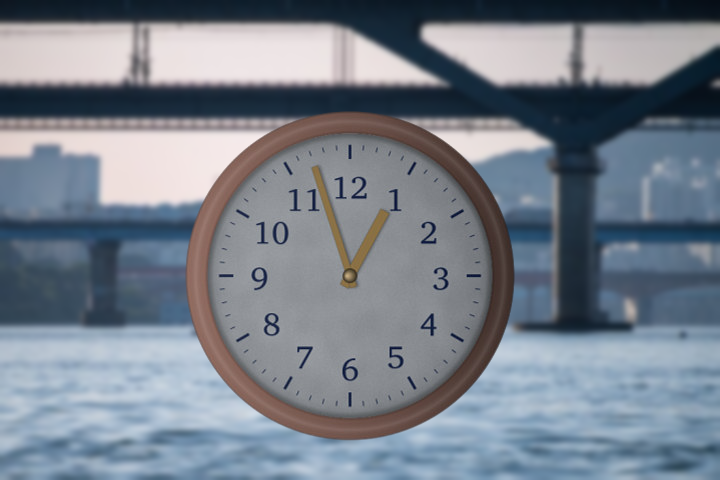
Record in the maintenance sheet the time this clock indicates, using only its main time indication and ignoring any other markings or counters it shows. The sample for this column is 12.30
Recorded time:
12.57
